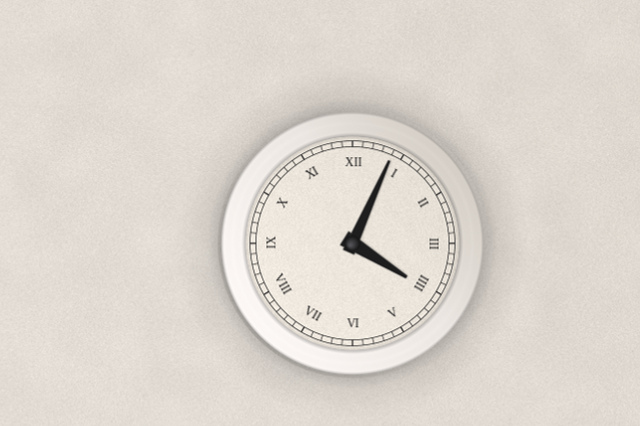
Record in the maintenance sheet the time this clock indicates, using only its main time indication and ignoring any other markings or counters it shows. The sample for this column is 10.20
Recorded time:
4.04
